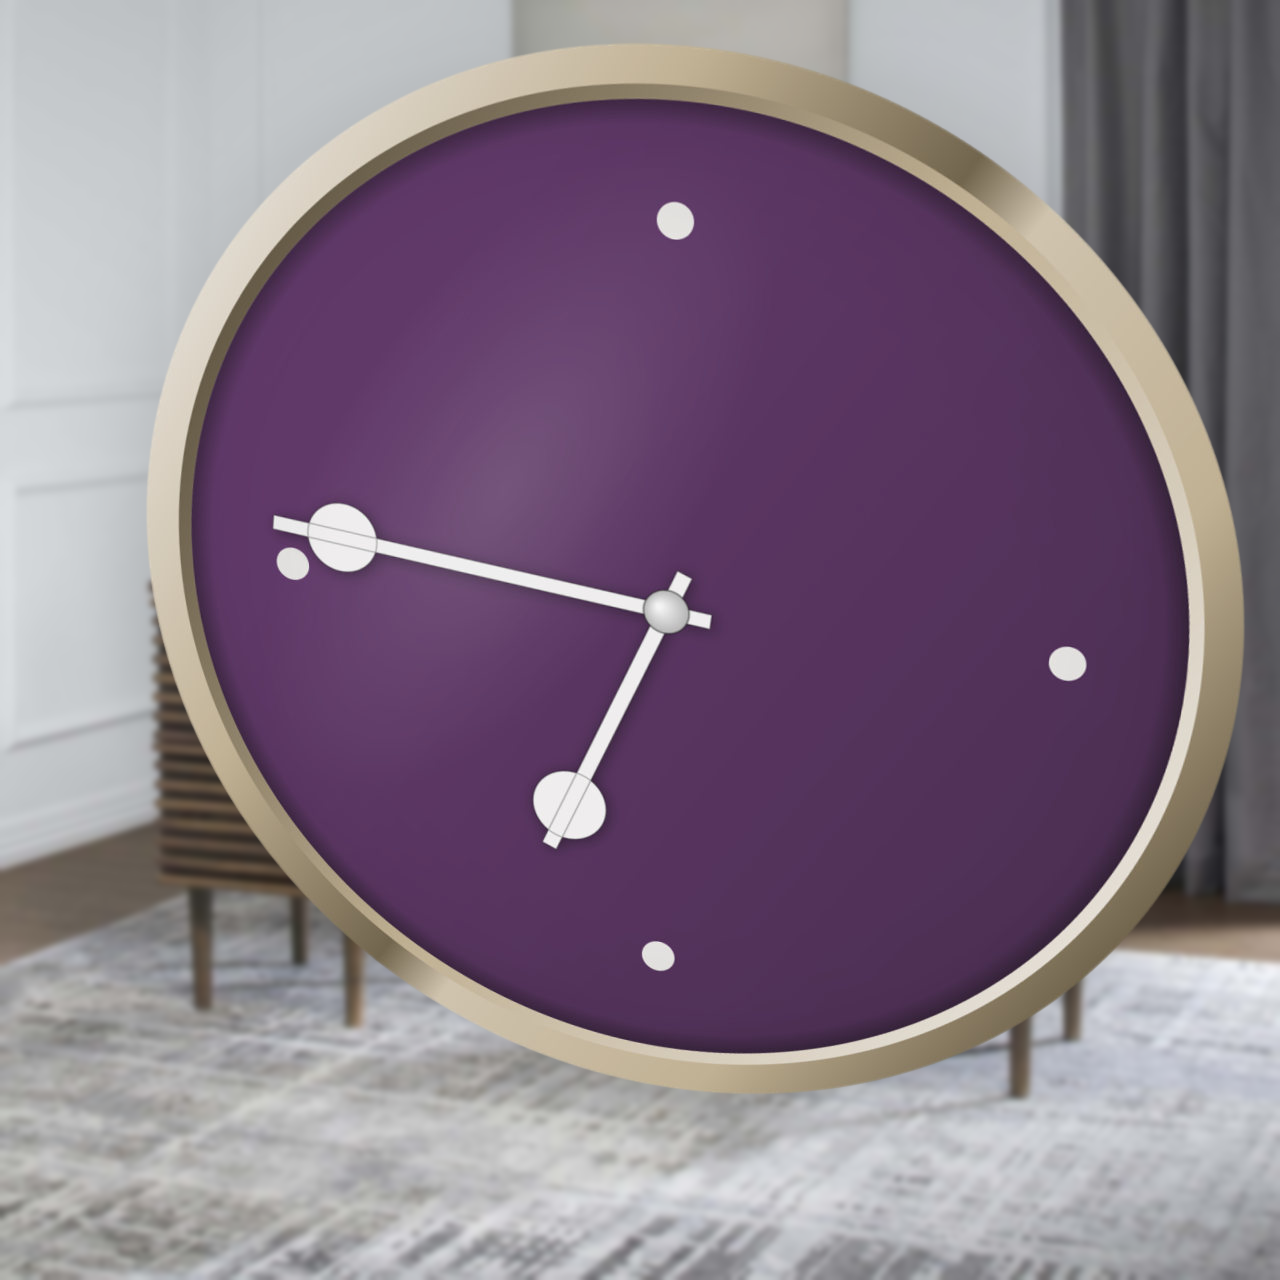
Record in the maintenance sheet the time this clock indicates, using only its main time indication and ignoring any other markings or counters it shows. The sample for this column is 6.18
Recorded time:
6.46
